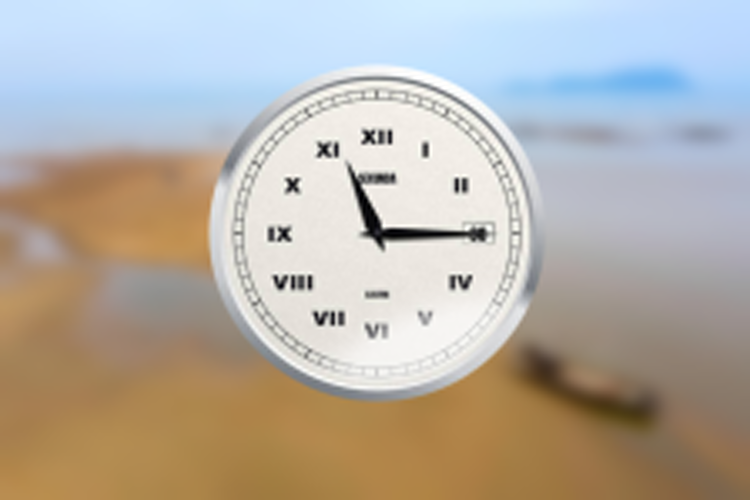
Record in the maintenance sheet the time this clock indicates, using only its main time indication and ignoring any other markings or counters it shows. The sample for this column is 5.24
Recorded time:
11.15
